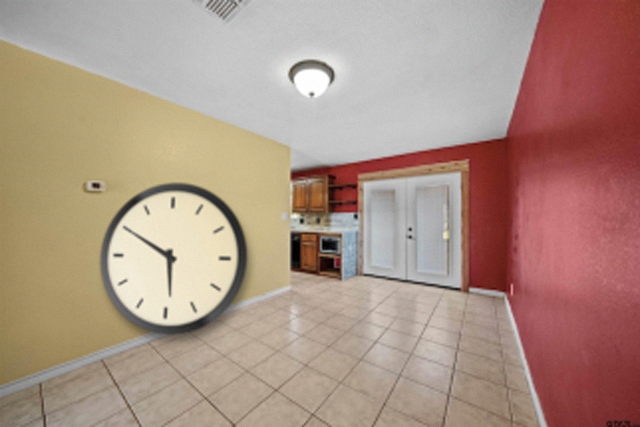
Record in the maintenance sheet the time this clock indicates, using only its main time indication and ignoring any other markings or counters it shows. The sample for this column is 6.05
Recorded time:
5.50
